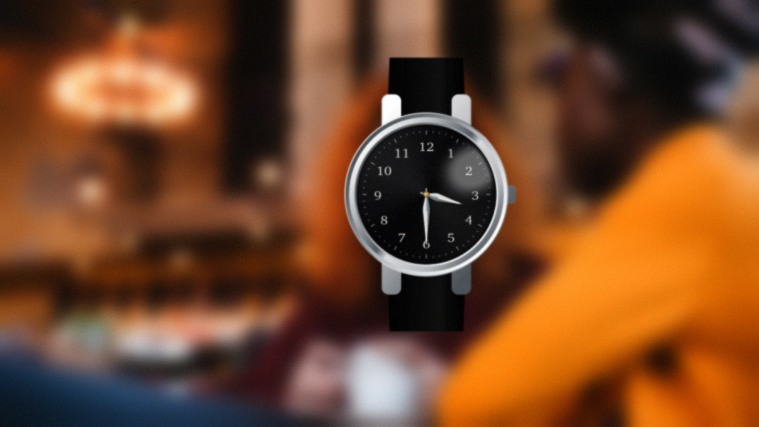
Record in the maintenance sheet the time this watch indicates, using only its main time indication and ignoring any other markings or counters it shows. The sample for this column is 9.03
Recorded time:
3.30
